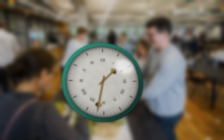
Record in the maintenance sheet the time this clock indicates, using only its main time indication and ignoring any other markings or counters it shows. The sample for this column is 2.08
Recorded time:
1.32
